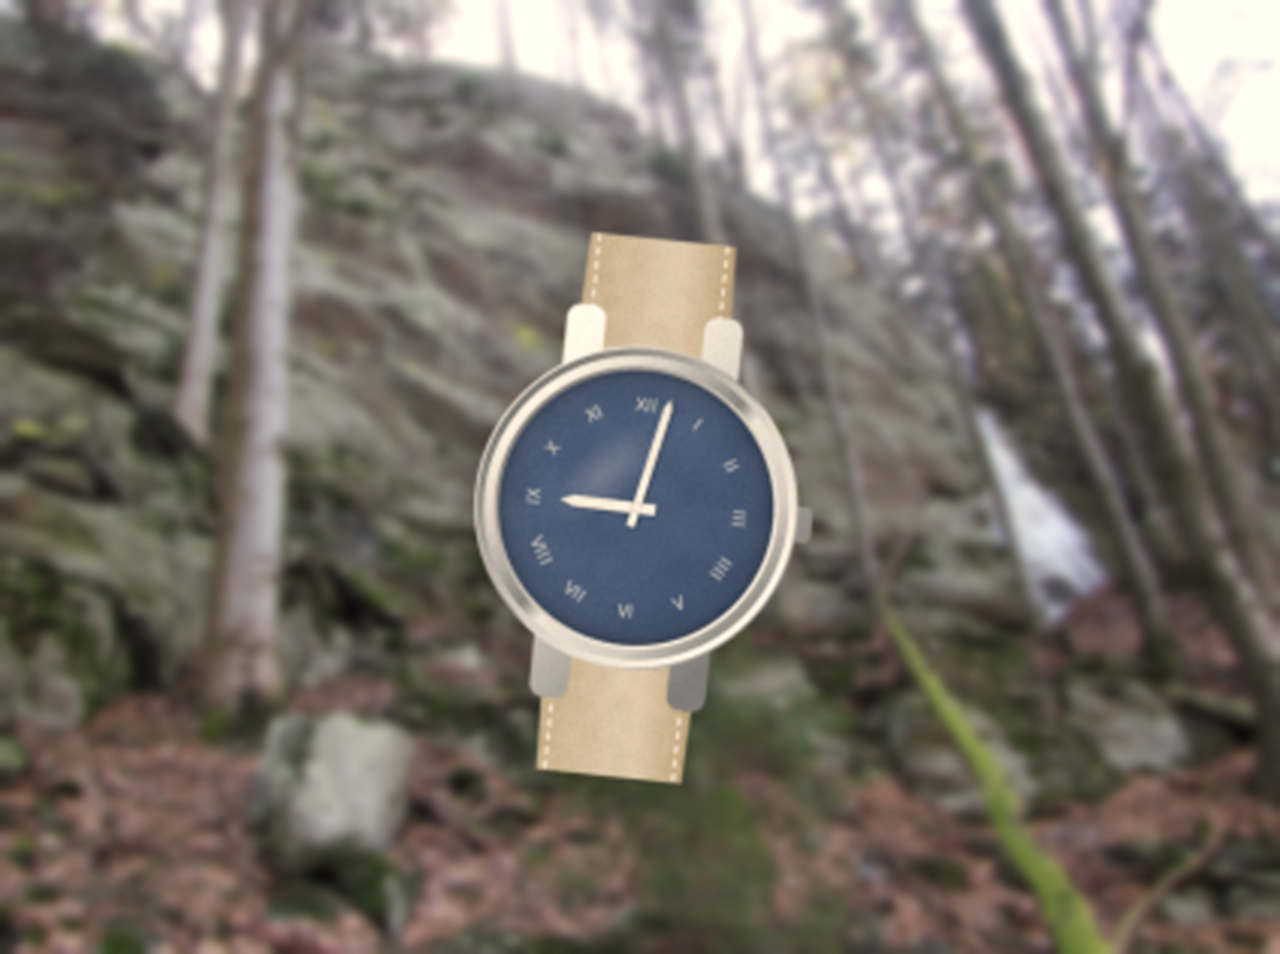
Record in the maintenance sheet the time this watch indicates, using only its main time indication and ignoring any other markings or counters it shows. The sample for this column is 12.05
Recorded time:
9.02
